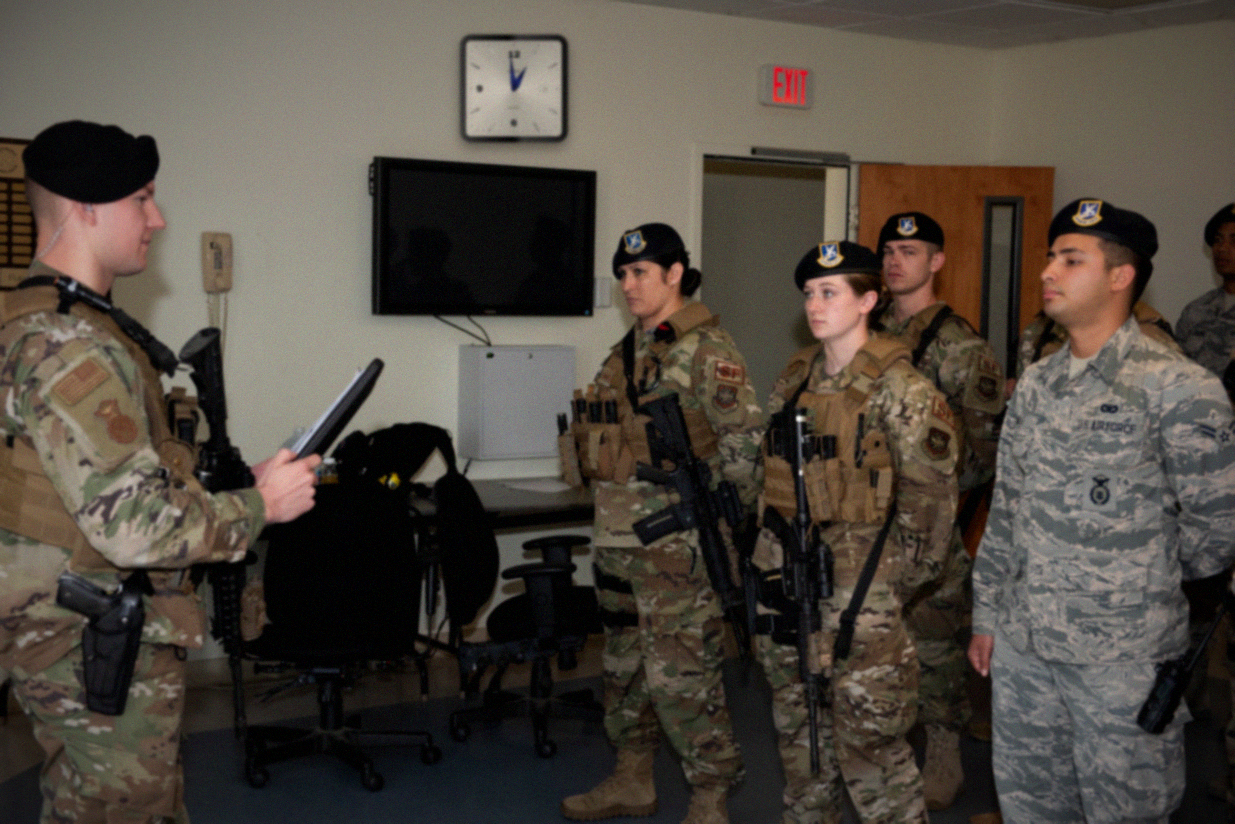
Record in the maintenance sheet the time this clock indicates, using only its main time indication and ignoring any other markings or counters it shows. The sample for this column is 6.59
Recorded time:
12.59
